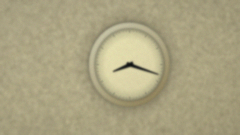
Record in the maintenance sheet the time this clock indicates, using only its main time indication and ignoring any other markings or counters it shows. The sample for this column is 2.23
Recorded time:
8.18
